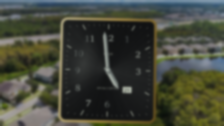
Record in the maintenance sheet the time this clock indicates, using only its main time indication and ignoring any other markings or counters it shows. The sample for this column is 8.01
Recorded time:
4.59
